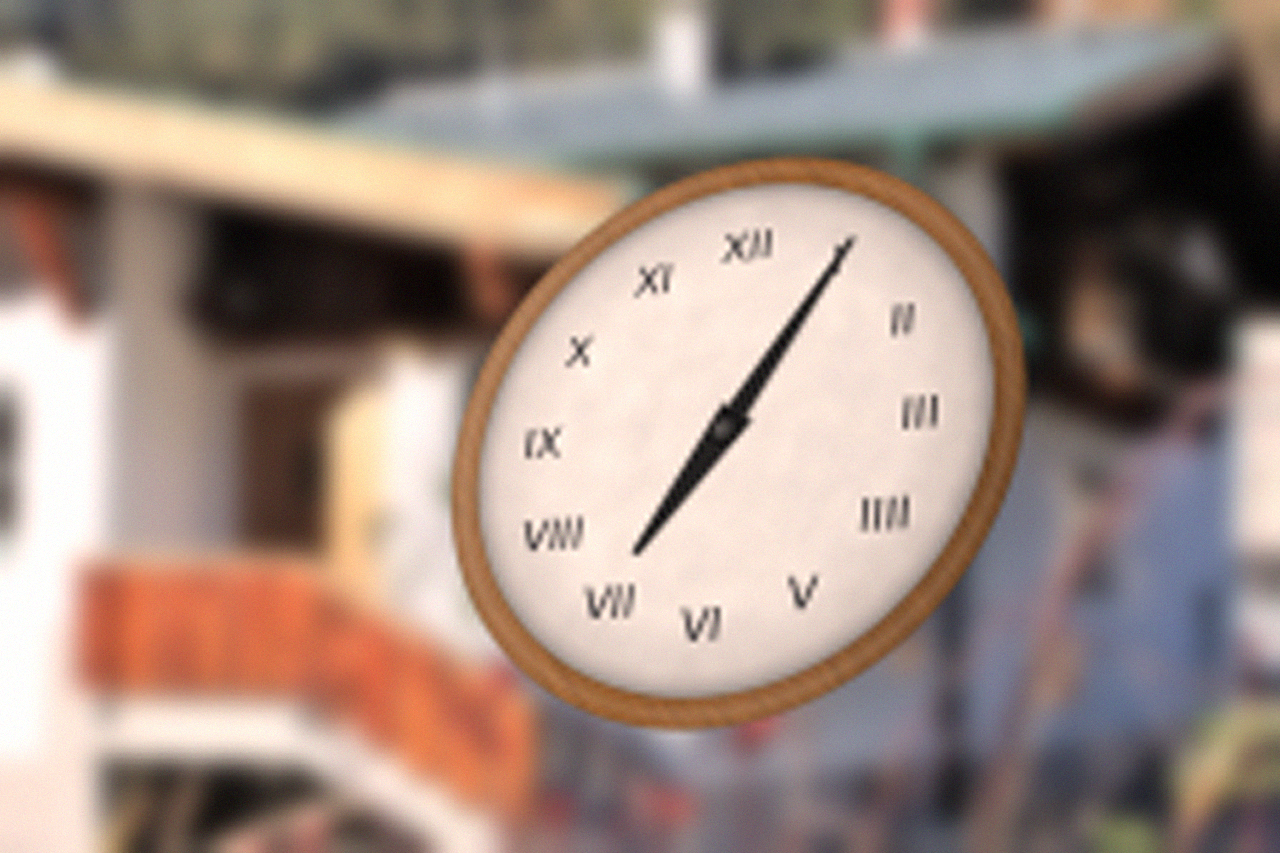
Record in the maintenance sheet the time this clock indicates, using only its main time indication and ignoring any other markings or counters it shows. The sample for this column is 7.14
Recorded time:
7.05
